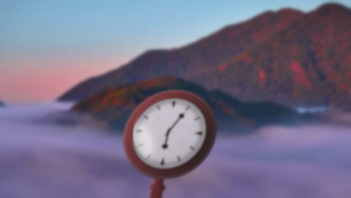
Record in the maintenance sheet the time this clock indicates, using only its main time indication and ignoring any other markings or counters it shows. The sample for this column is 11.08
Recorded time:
6.05
